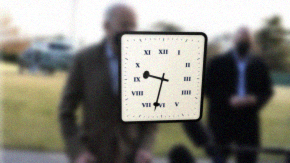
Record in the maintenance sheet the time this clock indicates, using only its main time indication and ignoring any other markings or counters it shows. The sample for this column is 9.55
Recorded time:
9.32
